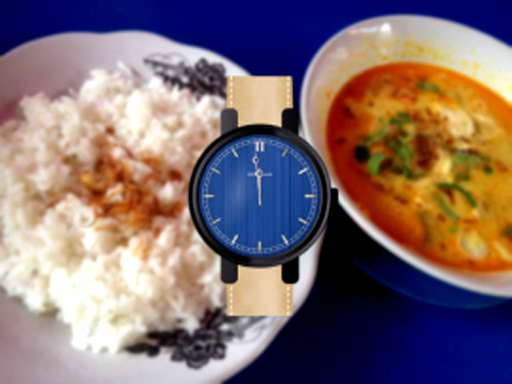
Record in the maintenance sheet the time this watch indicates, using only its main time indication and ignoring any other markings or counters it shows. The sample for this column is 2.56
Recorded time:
11.59
